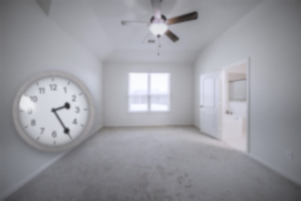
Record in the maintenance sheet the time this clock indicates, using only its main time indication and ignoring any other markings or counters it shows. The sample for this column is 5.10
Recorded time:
2.25
